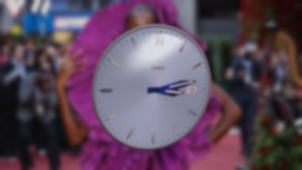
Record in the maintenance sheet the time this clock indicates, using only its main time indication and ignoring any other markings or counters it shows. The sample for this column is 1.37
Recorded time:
3.13
